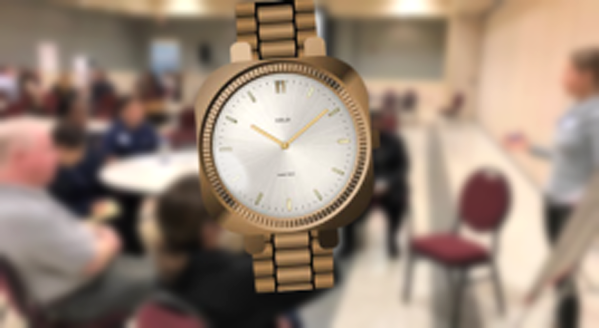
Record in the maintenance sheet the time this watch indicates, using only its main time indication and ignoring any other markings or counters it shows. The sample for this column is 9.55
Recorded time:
10.09
